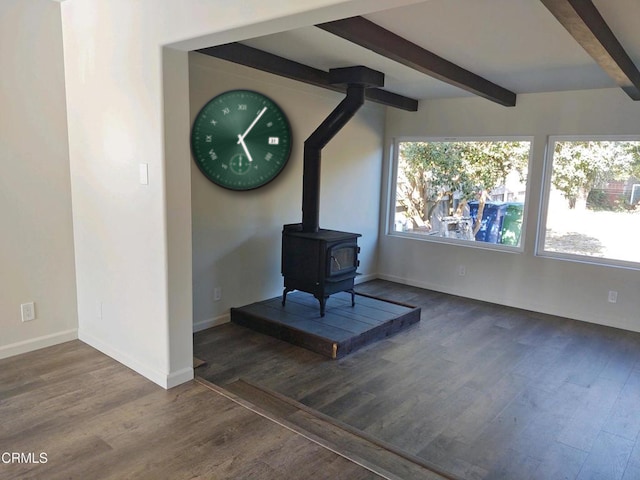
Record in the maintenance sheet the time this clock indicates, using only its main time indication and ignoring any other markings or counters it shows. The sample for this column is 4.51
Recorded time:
5.06
